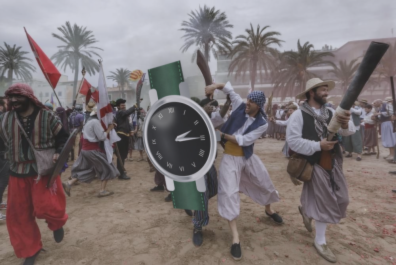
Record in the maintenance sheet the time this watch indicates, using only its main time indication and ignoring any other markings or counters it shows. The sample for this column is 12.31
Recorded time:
2.15
